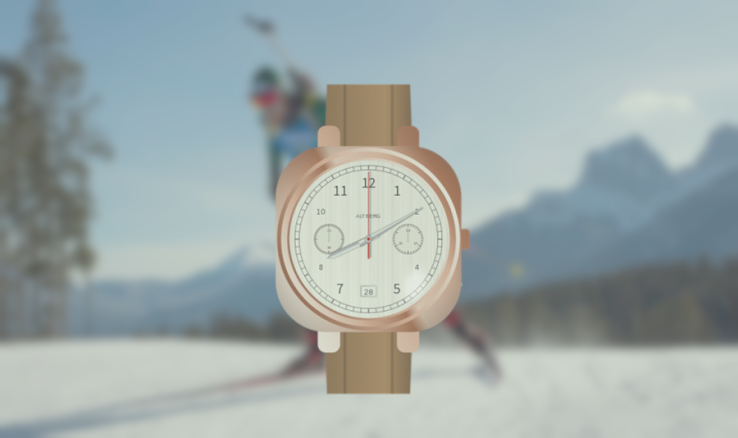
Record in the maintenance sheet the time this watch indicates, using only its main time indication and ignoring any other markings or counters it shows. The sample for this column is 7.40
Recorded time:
8.10
